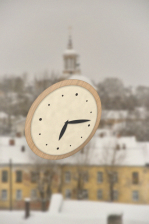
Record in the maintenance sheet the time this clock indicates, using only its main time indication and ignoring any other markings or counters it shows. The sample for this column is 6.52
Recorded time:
6.13
